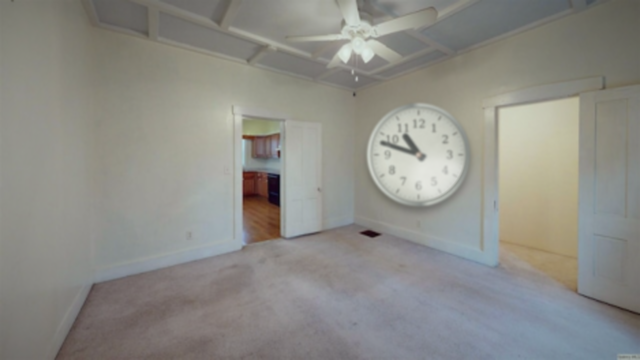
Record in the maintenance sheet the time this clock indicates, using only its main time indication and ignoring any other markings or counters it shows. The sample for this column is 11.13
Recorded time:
10.48
